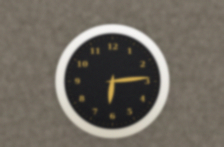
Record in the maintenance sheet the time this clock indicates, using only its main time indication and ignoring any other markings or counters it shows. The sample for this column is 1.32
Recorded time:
6.14
